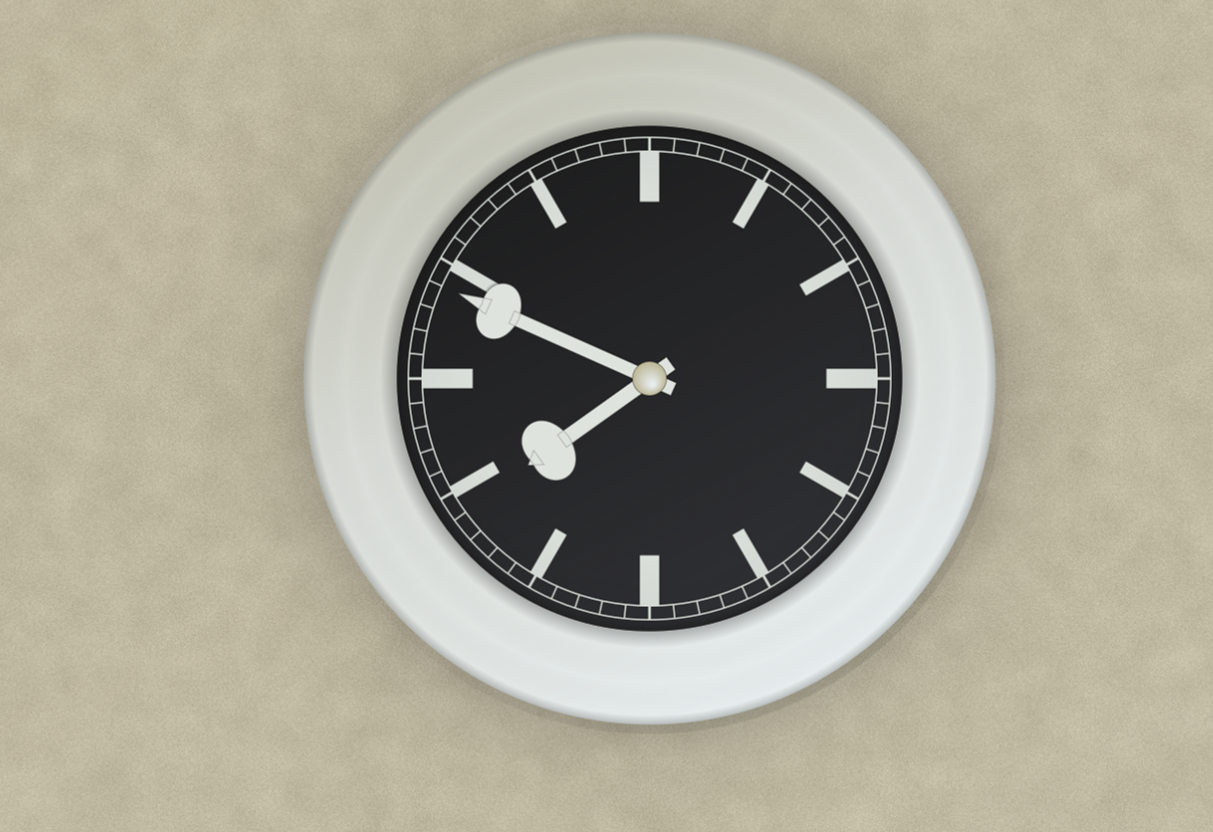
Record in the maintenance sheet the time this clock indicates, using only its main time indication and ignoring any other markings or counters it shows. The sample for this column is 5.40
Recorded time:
7.49
